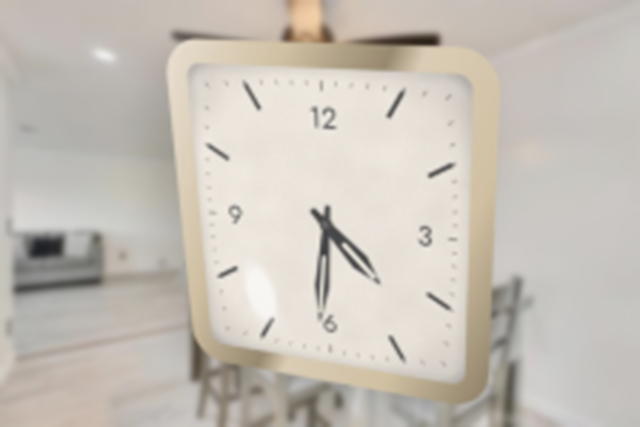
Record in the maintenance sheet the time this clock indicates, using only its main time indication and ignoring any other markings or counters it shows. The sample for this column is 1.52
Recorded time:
4.31
